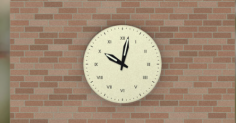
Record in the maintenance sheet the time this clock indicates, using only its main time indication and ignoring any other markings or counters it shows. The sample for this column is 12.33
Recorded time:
10.02
